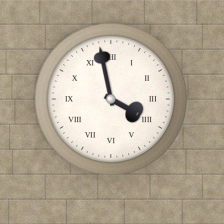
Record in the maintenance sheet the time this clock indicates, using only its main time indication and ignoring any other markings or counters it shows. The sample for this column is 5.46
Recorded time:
3.58
